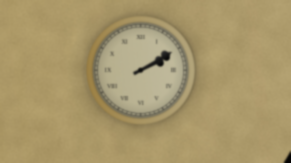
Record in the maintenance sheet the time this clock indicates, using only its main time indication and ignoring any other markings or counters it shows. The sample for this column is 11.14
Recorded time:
2.10
